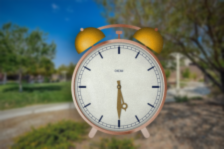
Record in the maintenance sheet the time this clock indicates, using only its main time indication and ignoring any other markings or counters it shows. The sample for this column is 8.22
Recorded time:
5.30
